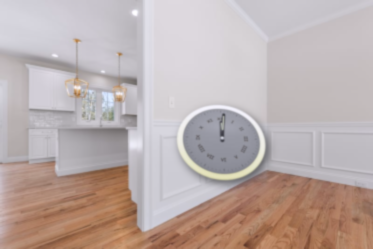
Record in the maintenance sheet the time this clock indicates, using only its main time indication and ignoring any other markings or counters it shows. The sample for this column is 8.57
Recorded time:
12.01
